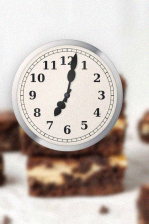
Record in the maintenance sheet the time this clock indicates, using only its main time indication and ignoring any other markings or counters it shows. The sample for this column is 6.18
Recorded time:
7.02
